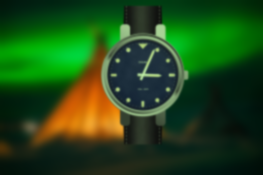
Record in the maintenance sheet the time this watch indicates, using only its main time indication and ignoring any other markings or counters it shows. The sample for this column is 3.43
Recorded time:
3.04
